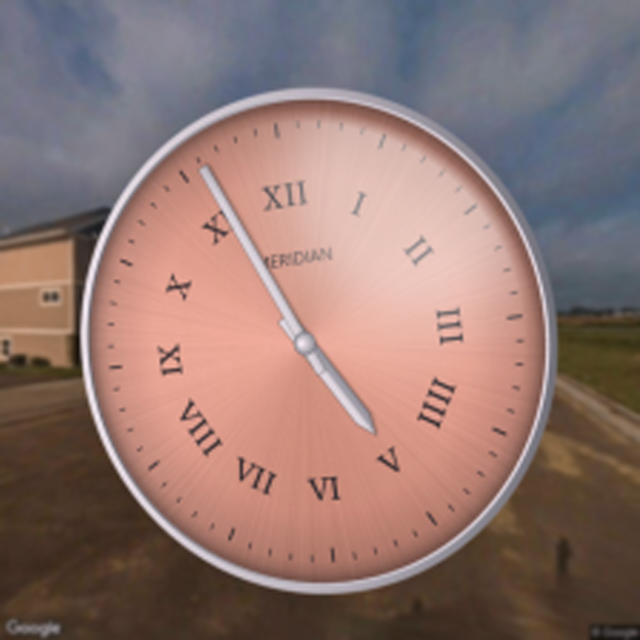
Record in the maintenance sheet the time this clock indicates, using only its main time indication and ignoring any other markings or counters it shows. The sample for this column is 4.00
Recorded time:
4.56
